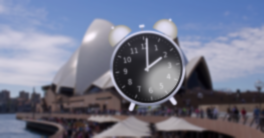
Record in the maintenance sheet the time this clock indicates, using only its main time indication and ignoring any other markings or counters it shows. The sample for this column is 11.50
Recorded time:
2.01
